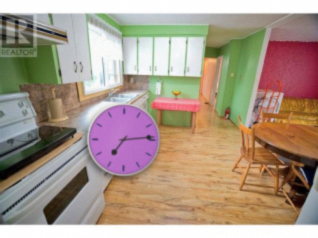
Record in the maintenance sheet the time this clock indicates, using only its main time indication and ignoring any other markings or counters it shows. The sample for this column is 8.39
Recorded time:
7.14
